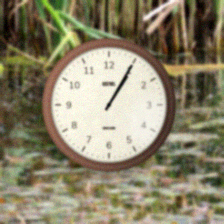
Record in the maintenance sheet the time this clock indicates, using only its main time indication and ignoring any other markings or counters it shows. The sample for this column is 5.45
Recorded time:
1.05
